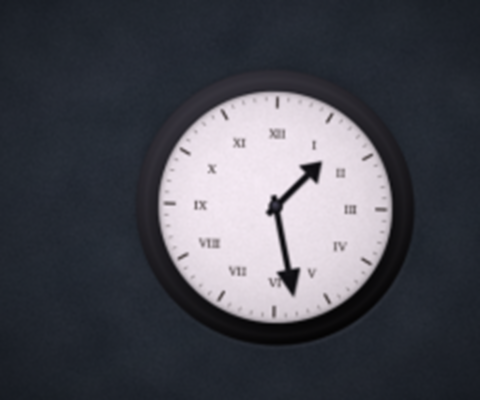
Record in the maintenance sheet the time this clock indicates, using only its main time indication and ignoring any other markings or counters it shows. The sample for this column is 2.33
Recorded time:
1.28
